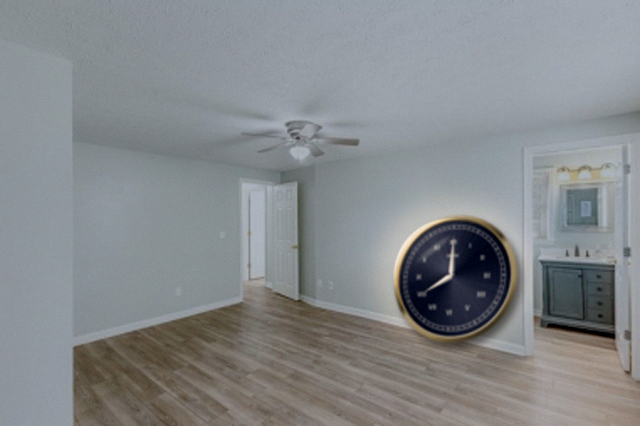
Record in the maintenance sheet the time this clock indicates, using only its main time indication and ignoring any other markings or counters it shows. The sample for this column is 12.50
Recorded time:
8.00
